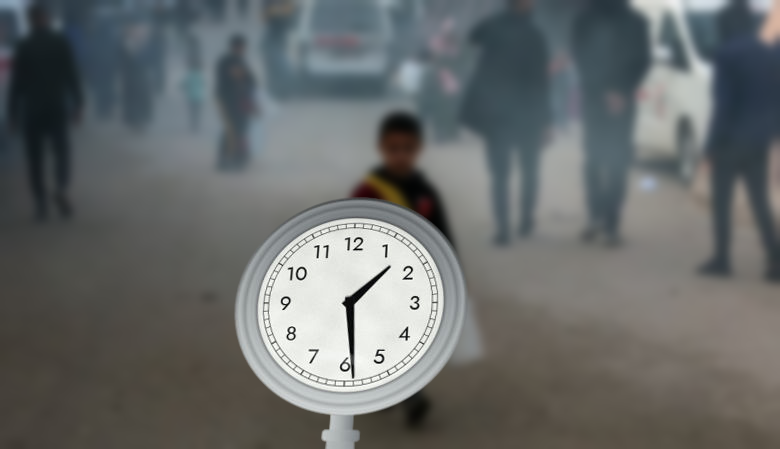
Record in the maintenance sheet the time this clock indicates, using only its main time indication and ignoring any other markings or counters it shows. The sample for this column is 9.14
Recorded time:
1.29
